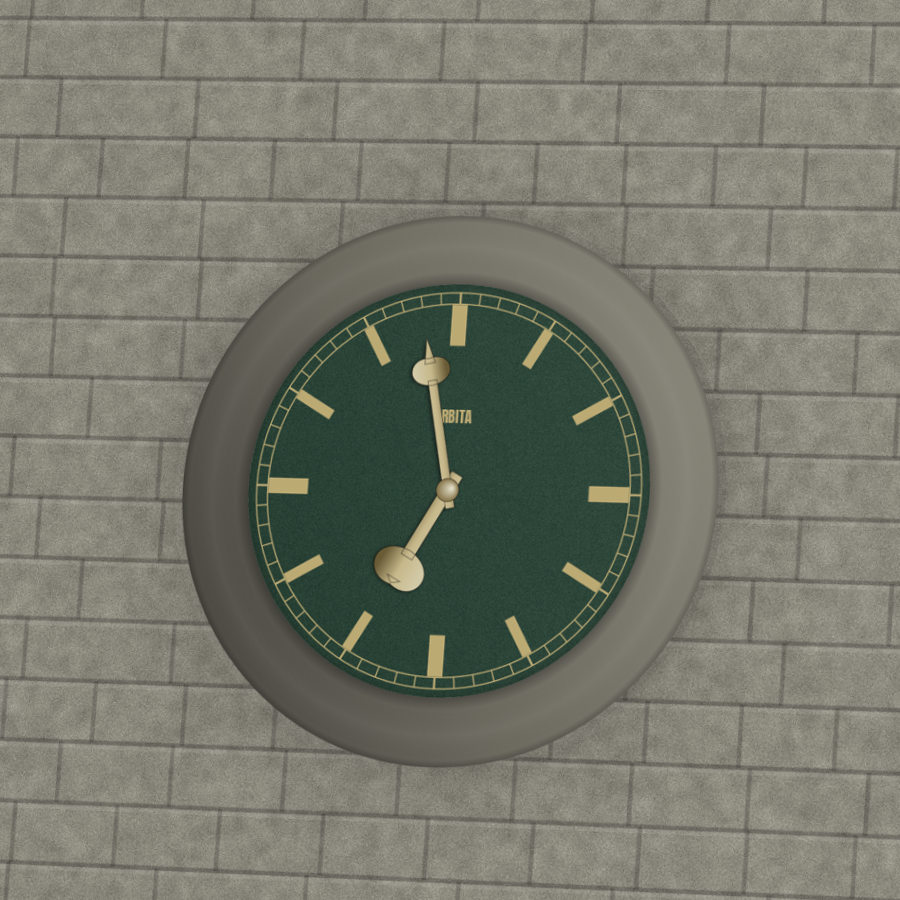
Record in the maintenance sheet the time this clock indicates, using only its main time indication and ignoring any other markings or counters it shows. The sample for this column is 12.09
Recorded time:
6.58
